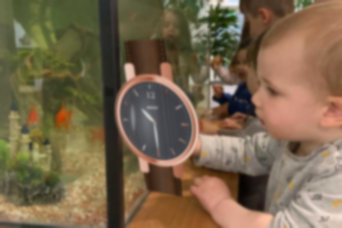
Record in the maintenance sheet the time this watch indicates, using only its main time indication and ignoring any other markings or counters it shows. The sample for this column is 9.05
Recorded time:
10.30
